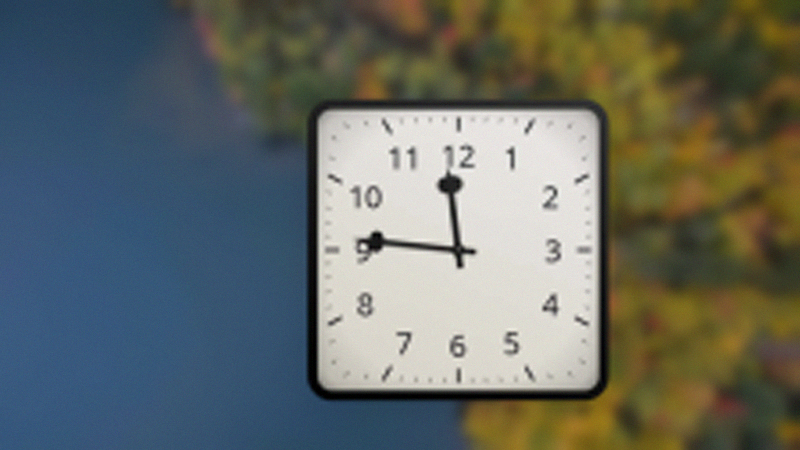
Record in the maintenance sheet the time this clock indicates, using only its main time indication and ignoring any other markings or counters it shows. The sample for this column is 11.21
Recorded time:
11.46
